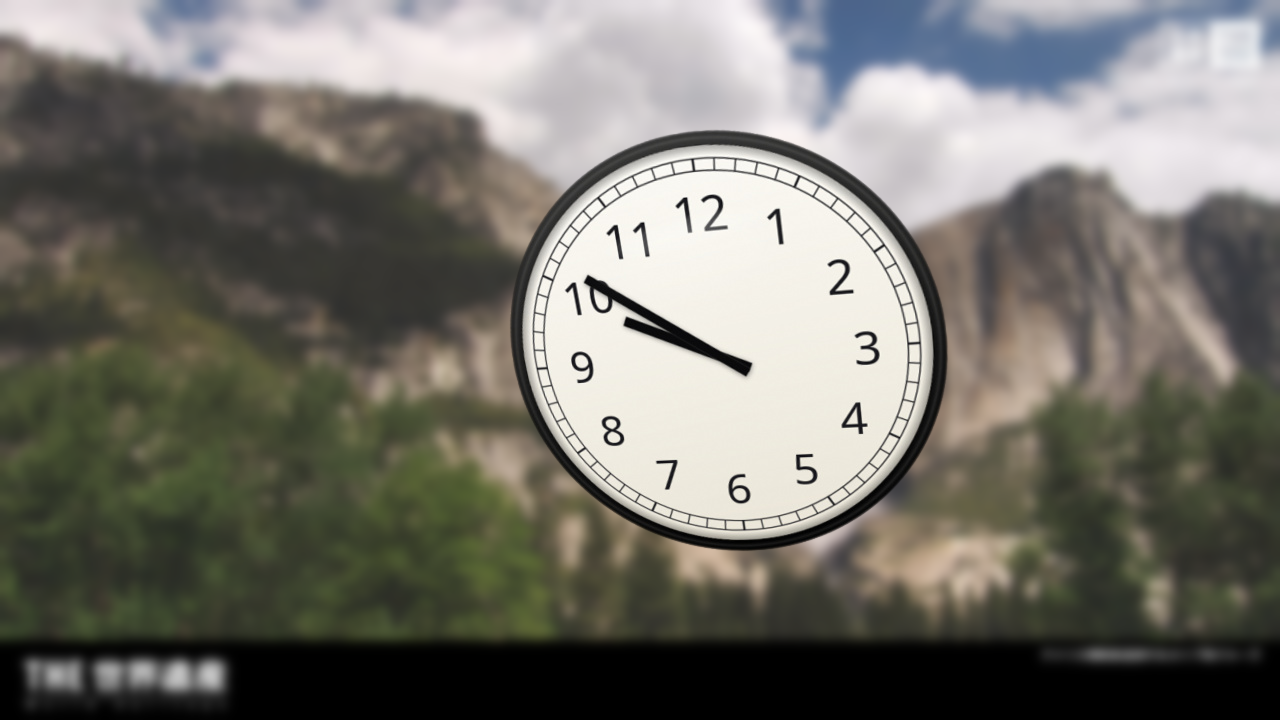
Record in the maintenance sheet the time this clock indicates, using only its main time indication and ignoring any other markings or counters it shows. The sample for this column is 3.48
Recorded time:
9.51
